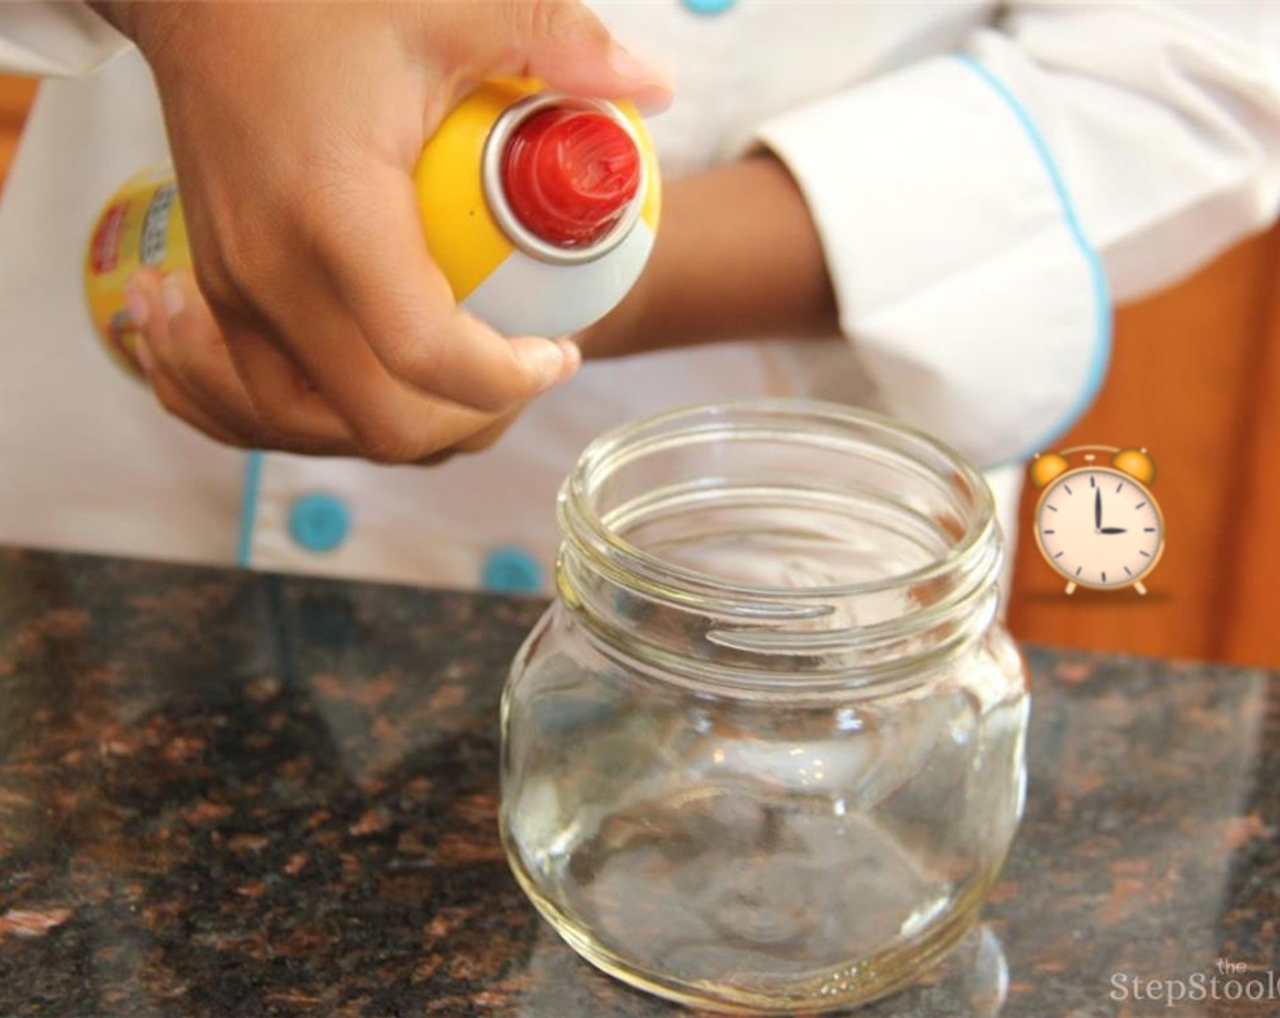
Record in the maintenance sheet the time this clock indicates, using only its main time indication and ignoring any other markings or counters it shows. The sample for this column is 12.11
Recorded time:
3.01
